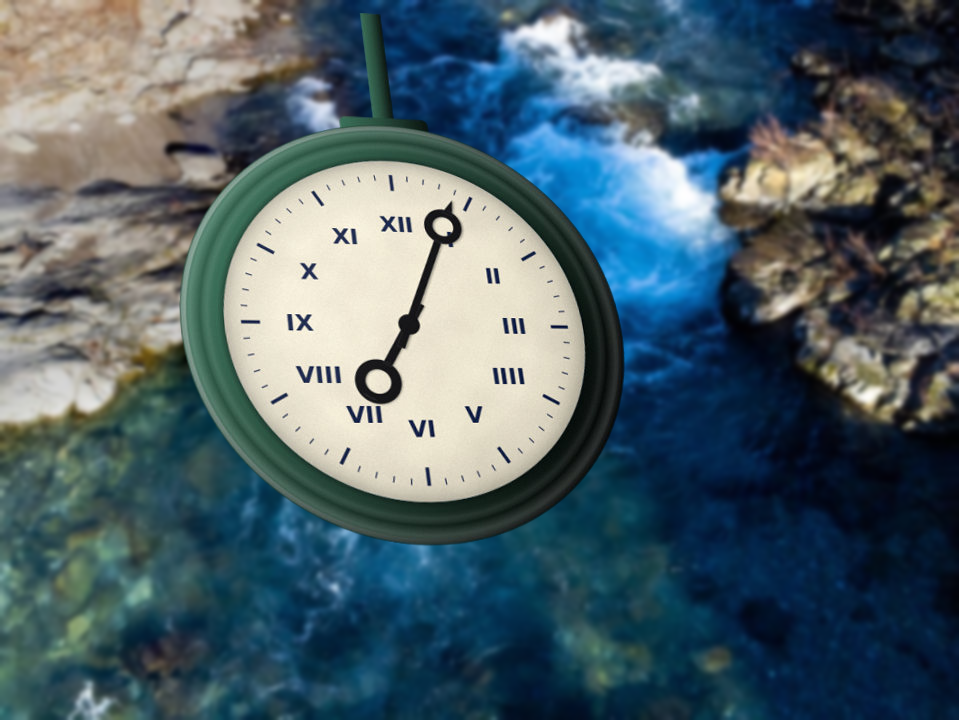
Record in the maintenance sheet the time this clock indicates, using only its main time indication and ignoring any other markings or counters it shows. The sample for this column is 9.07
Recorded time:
7.04
